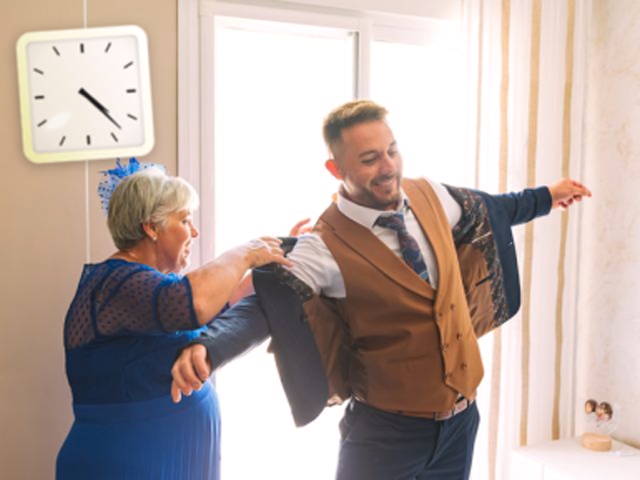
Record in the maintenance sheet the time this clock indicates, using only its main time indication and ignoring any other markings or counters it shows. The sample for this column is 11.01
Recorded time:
4.23
